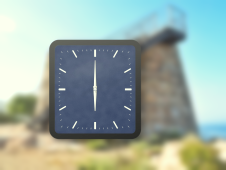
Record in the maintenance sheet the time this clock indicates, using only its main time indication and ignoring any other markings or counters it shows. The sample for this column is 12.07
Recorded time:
6.00
